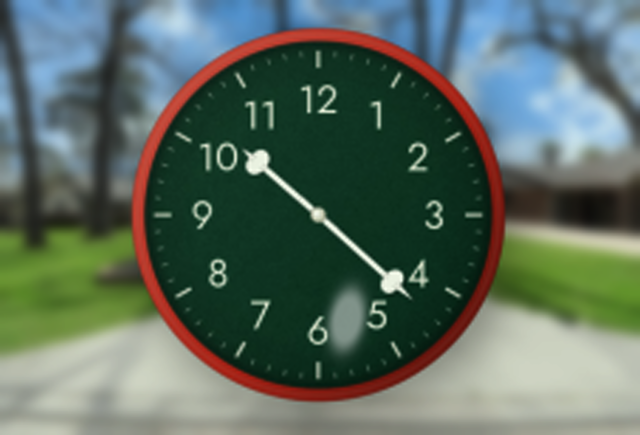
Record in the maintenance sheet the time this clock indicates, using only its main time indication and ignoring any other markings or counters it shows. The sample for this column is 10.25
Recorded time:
10.22
